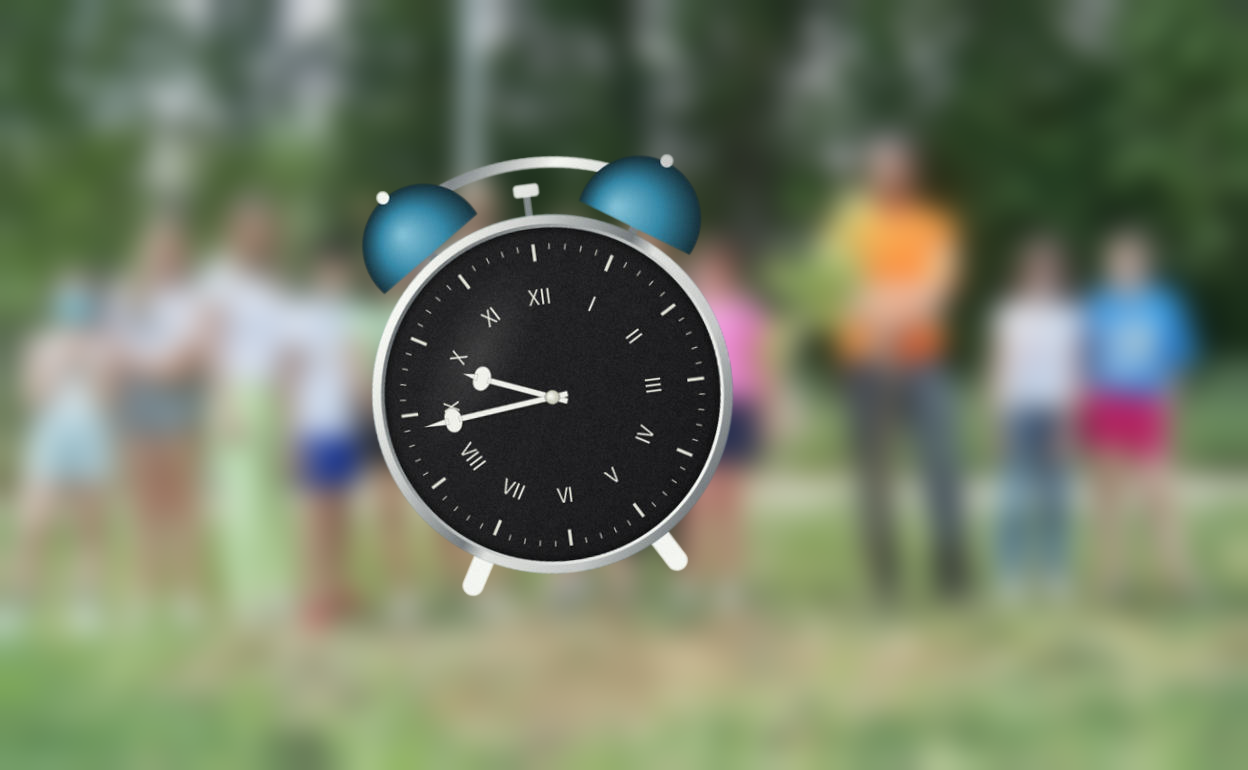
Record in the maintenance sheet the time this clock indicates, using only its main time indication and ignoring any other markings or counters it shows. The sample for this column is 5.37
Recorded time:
9.44
